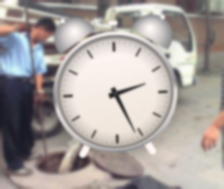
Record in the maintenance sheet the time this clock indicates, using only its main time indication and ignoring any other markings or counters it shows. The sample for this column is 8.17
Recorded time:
2.26
